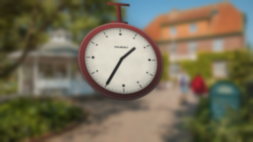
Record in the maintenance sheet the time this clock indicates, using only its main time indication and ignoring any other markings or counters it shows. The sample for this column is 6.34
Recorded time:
1.35
